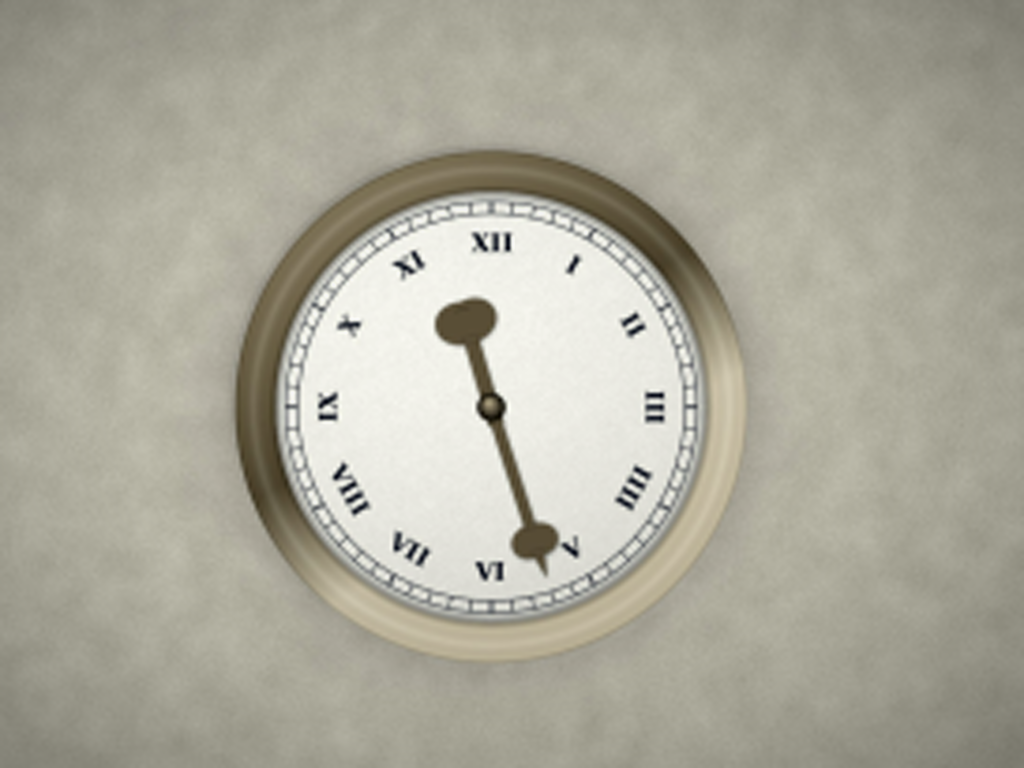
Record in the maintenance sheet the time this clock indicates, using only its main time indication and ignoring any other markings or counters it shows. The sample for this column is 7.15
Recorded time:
11.27
